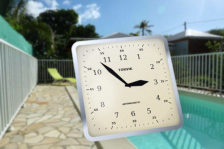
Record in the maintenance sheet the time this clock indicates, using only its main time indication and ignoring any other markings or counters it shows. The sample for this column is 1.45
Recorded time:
2.53
